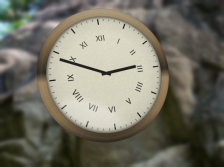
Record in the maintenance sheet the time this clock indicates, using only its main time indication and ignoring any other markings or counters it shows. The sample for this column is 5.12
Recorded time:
2.49
